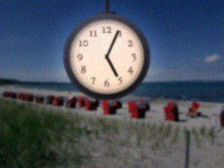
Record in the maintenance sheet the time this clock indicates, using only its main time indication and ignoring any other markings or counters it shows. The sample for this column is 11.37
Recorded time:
5.04
